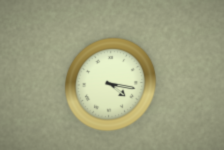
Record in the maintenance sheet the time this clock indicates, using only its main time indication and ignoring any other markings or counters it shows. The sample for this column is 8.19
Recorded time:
4.17
